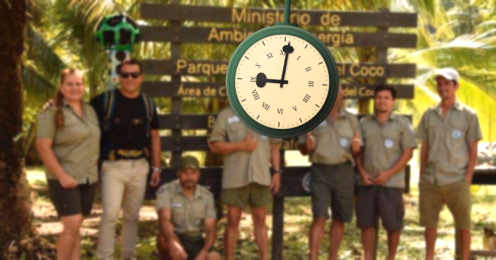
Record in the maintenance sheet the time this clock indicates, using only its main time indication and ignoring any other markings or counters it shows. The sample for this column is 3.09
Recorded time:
9.01
